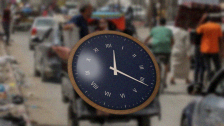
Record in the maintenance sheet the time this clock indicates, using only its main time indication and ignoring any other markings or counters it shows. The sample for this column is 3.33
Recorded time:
12.21
